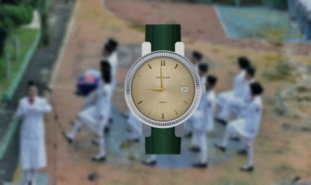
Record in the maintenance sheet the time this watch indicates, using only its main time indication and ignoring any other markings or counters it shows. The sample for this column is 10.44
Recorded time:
8.59
